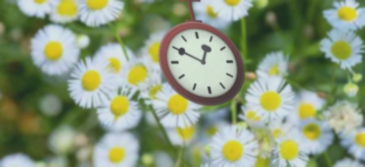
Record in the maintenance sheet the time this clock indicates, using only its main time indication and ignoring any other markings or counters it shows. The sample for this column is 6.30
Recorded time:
12.50
